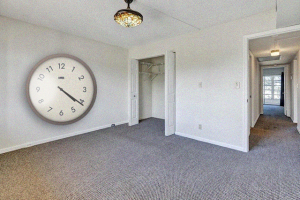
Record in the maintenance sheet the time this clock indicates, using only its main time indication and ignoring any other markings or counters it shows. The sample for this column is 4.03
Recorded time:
4.21
